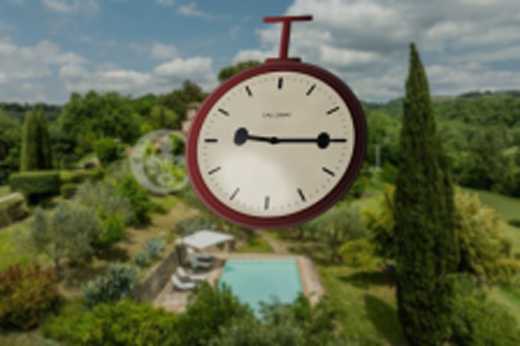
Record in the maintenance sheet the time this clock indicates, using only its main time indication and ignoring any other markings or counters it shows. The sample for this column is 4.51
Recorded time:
9.15
